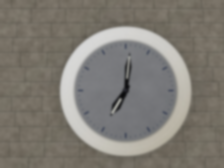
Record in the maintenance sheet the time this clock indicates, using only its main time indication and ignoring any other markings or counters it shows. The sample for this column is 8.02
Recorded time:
7.01
